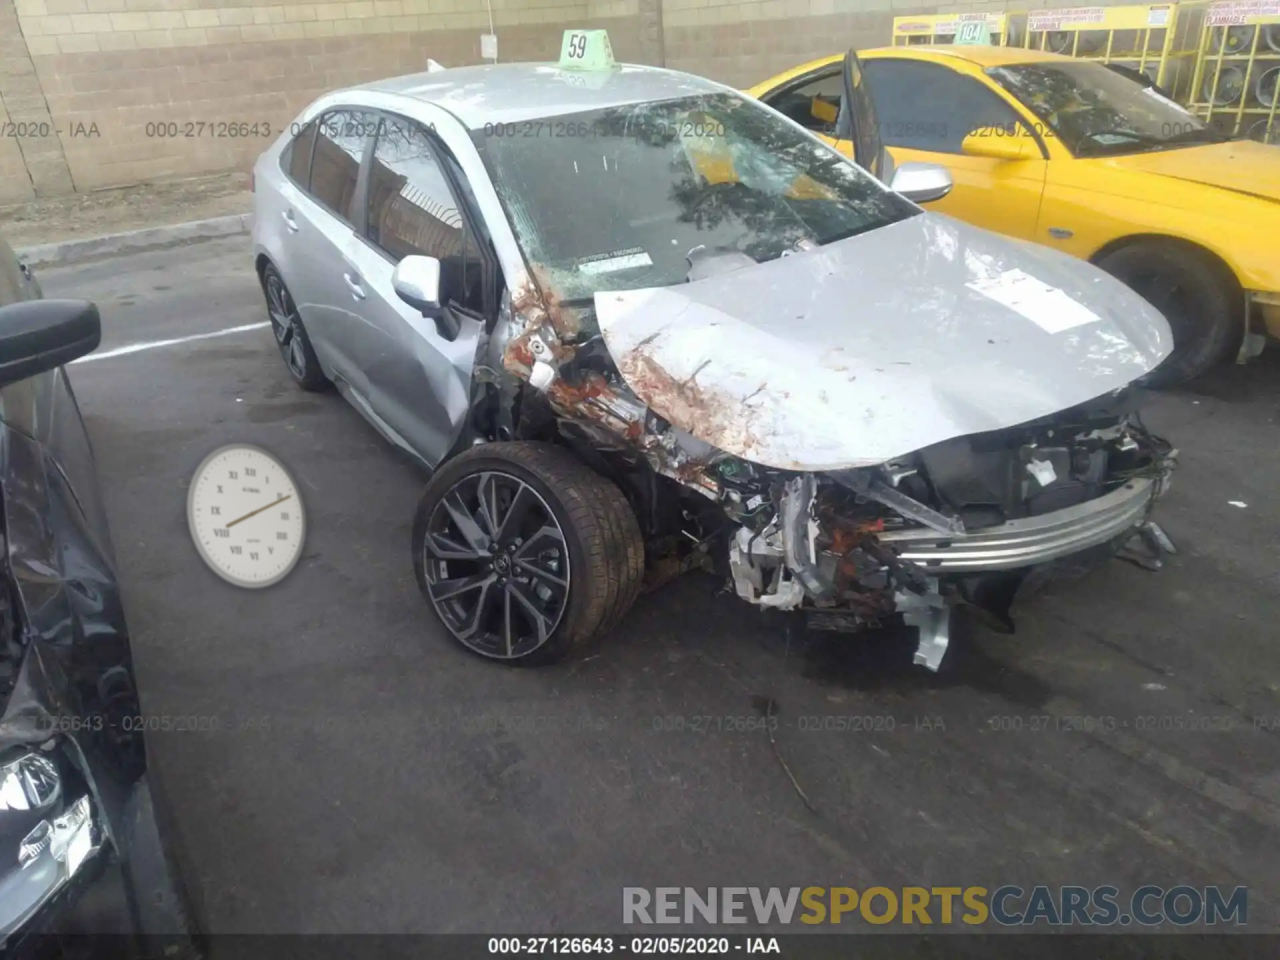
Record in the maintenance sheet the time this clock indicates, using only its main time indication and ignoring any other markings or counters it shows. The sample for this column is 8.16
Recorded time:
8.11
